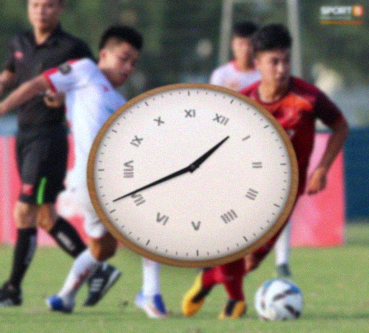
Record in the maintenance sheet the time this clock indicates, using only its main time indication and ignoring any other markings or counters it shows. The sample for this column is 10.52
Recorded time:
12.36
